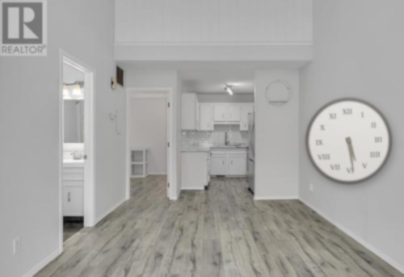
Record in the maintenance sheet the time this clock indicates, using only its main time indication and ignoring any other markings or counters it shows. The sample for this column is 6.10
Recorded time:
5.29
